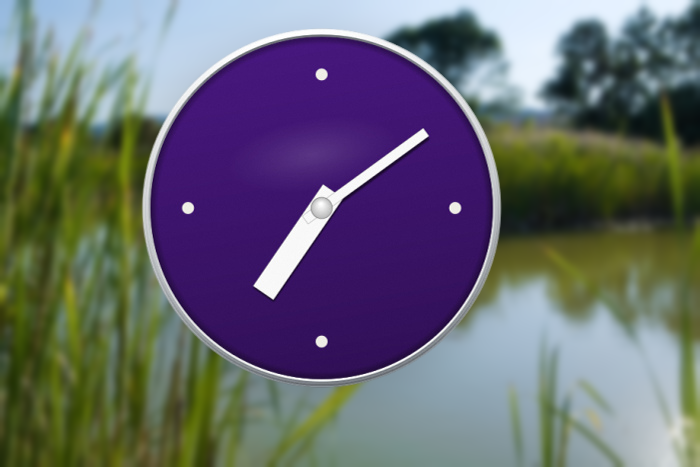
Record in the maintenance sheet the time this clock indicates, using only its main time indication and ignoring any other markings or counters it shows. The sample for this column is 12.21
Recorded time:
7.09
